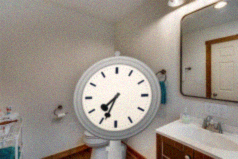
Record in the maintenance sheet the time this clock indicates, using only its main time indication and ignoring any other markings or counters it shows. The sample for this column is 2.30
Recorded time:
7.34
